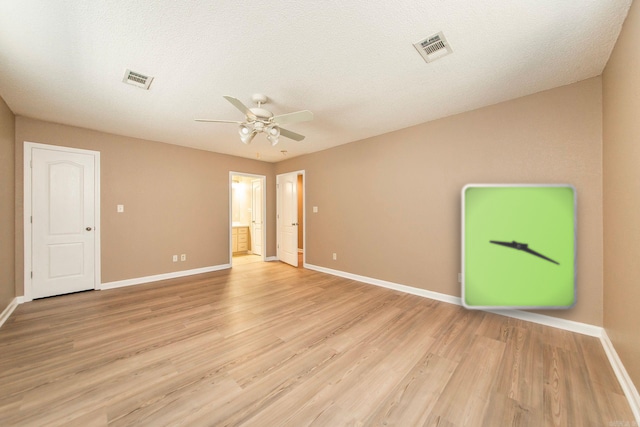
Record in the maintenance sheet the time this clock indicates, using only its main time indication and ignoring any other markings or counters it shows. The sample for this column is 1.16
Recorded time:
9.19
